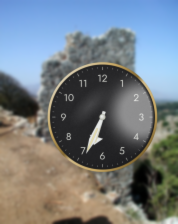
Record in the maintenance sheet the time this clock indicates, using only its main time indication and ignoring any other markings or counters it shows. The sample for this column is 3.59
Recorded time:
6.34
